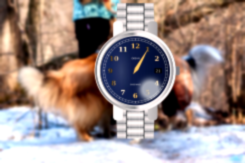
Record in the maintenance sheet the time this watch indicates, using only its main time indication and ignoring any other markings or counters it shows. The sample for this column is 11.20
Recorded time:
1.05
